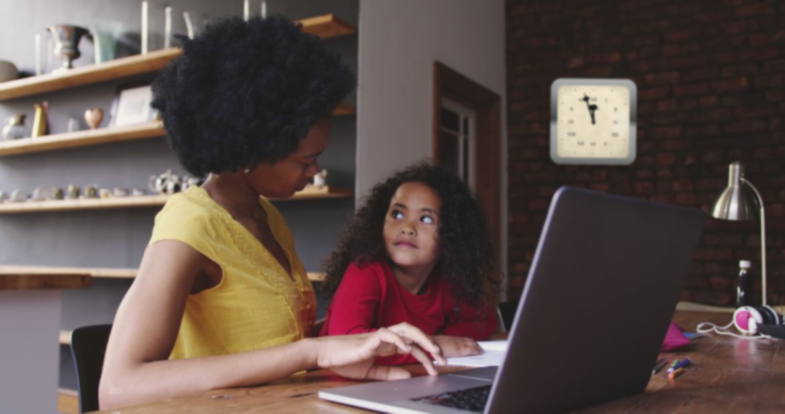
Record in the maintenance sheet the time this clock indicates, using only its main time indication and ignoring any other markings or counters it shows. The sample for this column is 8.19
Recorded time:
11.57
